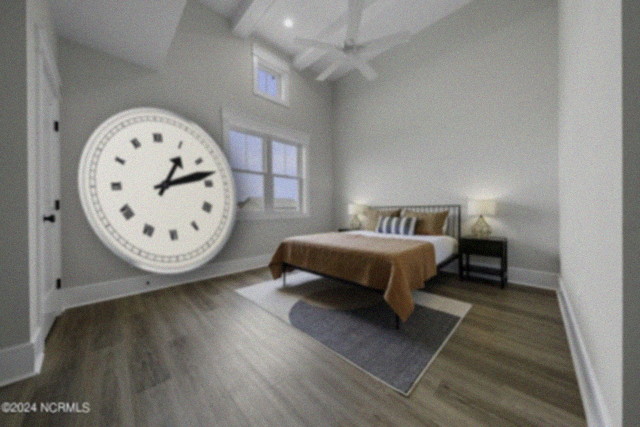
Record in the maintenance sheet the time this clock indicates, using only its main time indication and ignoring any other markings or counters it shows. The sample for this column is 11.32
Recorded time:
1.13
